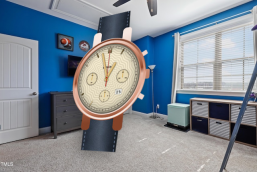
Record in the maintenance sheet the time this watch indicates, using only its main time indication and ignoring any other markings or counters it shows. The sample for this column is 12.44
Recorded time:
12.57
